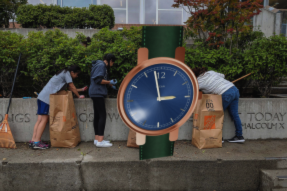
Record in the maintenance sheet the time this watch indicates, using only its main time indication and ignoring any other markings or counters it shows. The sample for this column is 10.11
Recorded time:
2.58
